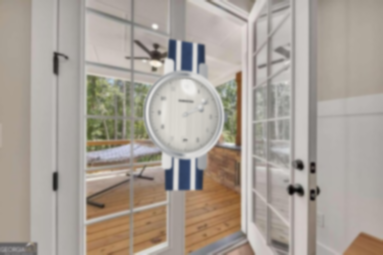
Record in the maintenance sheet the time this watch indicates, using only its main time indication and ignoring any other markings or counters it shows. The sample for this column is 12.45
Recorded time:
2.09
